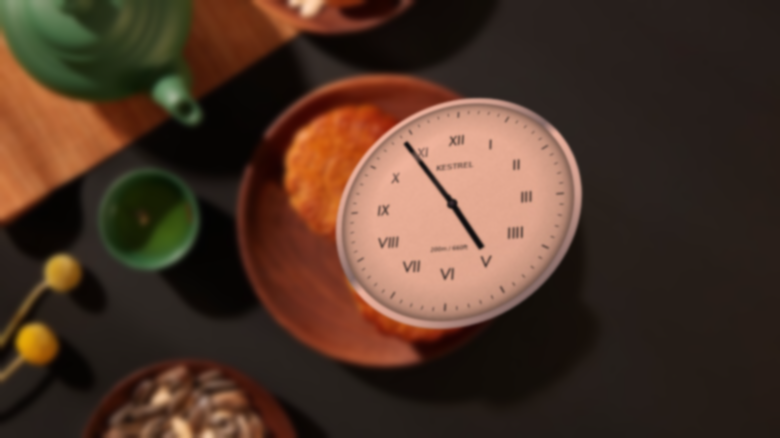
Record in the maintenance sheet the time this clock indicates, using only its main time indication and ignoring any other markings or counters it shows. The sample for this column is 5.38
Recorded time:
4.54
